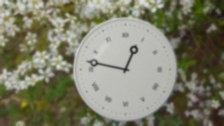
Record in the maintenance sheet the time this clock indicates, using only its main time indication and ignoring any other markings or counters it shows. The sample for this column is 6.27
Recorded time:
12.47
